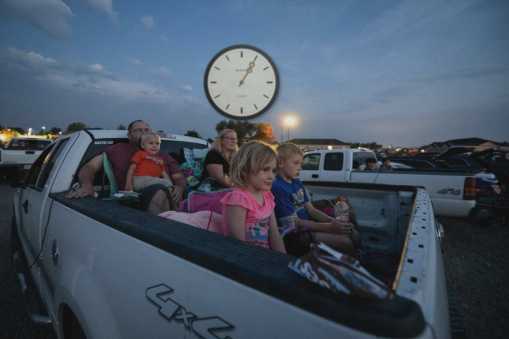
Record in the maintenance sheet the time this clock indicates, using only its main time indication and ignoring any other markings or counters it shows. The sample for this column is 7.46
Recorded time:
1.05
